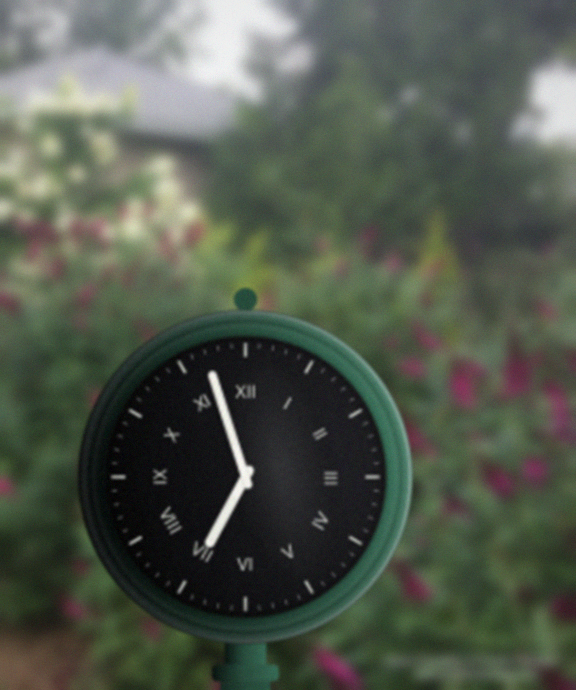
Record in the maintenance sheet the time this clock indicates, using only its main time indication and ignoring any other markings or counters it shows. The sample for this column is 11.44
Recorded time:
6.57
